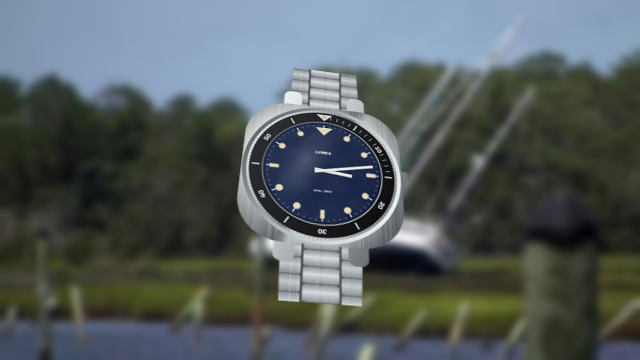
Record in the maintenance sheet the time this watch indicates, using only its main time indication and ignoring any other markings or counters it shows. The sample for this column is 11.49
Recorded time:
3.13
